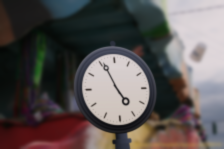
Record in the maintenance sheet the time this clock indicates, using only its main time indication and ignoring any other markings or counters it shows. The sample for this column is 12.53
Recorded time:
4.56
